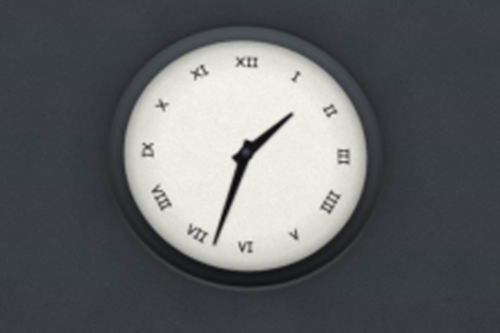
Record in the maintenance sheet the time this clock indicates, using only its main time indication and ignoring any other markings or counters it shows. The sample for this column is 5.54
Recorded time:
1.33
